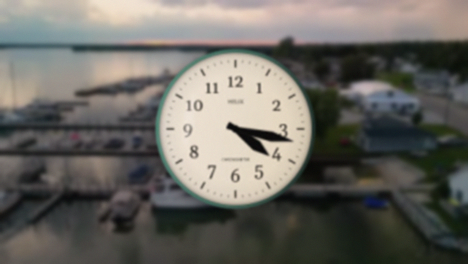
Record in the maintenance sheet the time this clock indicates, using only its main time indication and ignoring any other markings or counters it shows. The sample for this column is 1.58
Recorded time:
4.17
